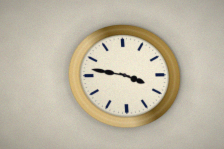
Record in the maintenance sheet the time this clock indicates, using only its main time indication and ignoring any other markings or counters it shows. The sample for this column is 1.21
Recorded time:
3.47
